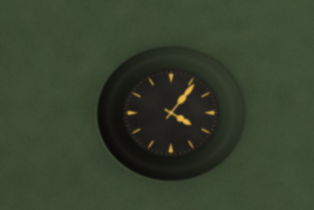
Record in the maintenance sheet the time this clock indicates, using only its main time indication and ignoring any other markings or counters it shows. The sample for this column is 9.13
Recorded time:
4.06
